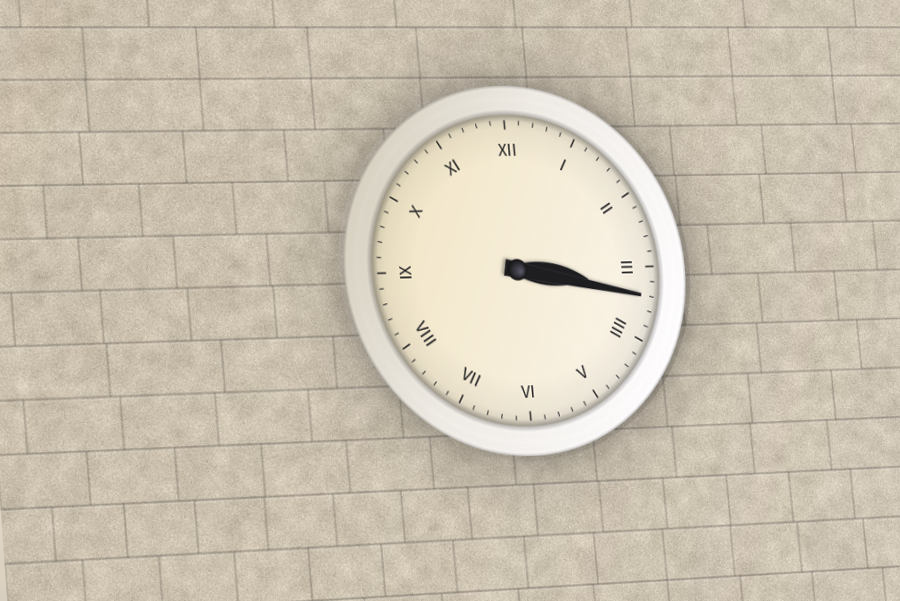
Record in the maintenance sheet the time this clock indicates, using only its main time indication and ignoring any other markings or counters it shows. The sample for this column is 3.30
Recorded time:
3.17
